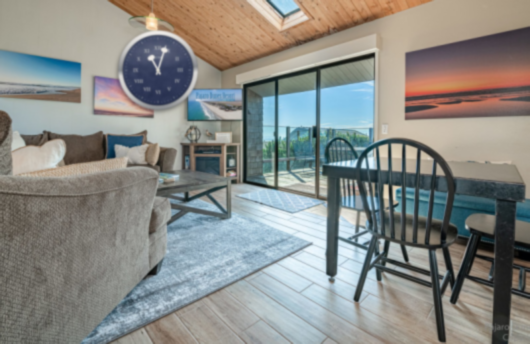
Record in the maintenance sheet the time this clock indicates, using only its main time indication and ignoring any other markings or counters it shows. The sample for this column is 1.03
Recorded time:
11.03
